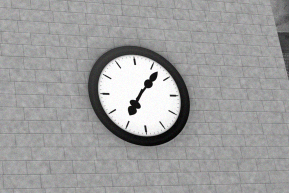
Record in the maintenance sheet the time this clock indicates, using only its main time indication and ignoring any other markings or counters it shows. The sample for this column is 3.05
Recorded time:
7.07
